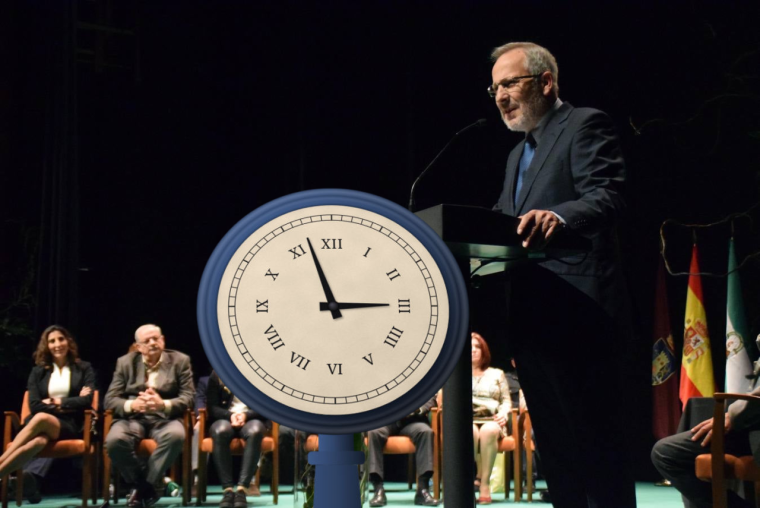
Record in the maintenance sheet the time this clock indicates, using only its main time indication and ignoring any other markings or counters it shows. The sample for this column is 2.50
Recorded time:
2.57
